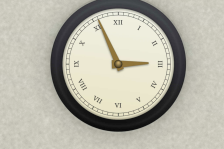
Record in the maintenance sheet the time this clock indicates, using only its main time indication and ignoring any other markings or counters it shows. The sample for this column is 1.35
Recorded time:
2.56
